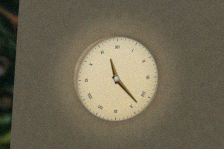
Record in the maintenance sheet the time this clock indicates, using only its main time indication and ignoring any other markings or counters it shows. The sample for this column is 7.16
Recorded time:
11.23
